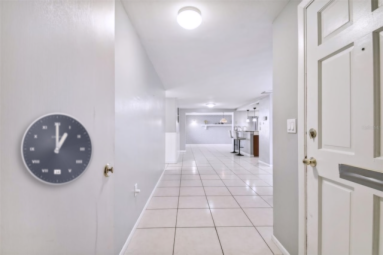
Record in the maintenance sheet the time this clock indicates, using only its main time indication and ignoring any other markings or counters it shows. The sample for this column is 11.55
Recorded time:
1.00
